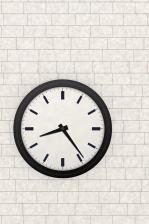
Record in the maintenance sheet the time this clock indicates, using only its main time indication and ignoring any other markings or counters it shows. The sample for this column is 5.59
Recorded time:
8.24
